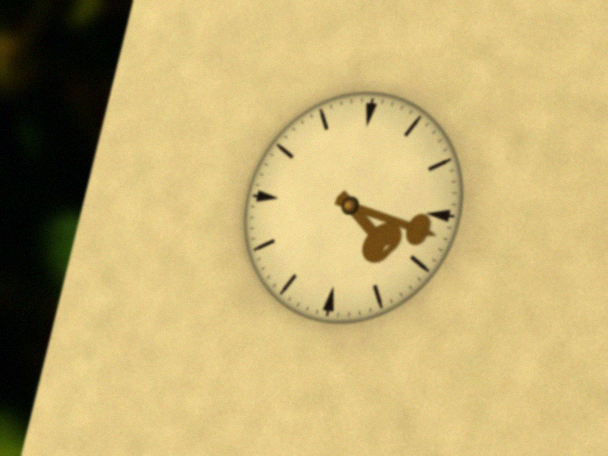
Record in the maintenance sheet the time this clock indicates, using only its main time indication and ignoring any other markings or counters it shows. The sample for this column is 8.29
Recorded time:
4.17
